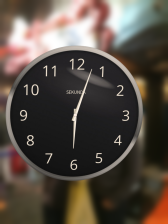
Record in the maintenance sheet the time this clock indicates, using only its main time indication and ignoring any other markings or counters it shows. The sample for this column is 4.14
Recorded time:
6.03
